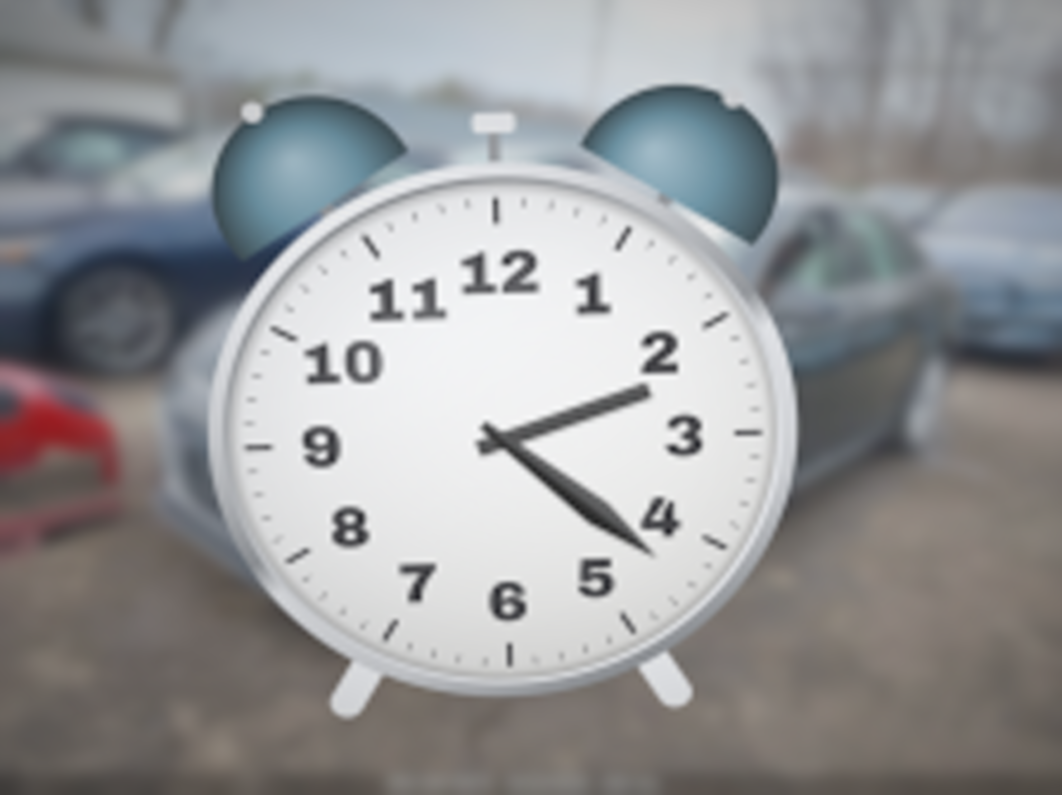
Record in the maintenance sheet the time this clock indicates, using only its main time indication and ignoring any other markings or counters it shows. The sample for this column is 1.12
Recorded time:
2.22
